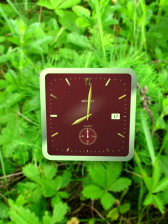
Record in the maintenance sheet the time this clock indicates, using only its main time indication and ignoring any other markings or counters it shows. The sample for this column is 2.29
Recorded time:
8.01
